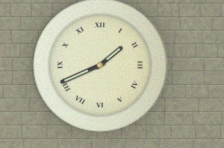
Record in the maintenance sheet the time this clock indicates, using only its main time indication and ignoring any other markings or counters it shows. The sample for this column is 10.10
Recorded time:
1.41
